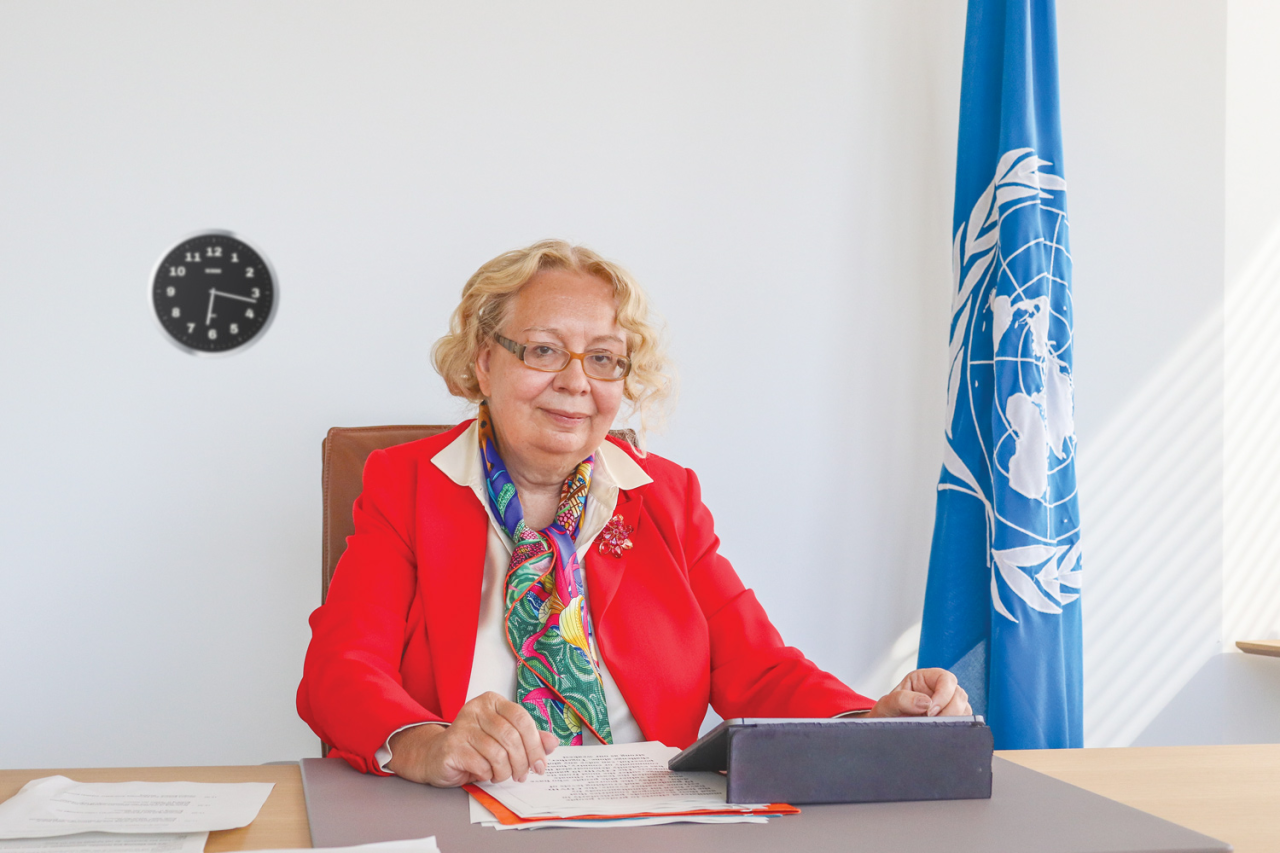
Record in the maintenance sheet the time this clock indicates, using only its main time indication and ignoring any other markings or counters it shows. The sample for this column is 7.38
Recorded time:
6.17
